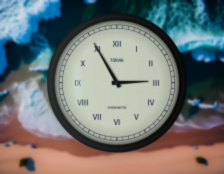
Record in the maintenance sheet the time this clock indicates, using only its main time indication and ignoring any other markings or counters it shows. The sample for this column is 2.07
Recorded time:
2.55
